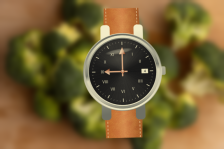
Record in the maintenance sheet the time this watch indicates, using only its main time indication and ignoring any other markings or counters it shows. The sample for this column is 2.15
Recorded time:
9.00
